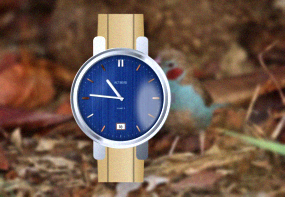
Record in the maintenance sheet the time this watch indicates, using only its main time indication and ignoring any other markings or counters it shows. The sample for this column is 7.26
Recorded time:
10.46
